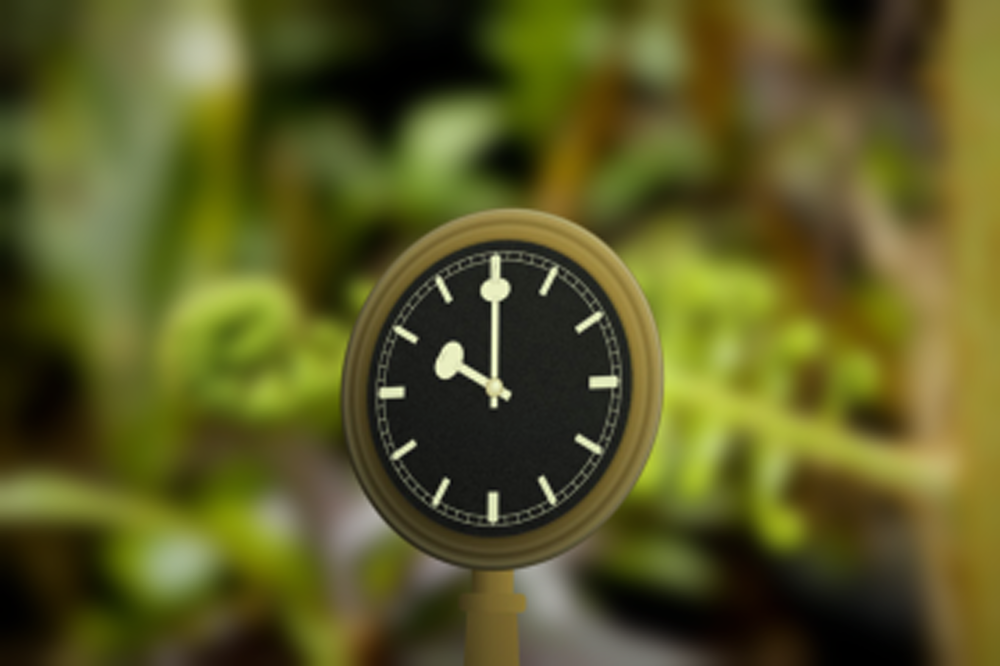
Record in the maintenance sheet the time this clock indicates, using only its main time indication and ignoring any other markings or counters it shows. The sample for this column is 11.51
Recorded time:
10.00
